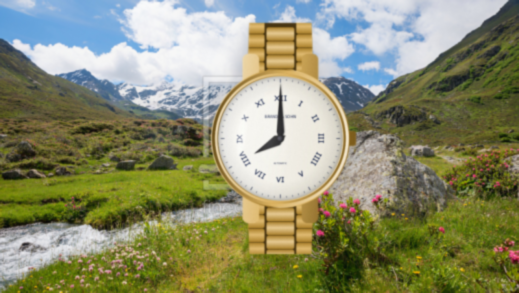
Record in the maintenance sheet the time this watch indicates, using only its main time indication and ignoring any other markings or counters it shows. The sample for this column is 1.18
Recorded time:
8.00
